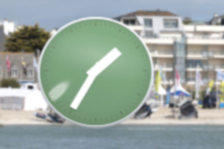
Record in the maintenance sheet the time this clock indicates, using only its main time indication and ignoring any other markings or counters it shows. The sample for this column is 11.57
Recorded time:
1.35
